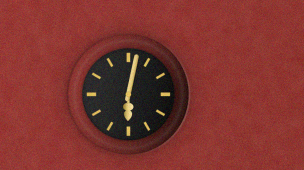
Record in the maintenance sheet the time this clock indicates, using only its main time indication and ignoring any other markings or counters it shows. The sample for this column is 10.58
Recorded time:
6.02
